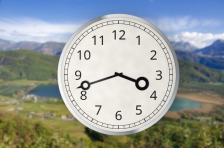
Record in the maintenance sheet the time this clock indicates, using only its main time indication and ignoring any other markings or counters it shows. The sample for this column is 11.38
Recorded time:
3.42
